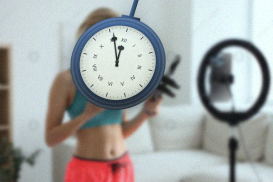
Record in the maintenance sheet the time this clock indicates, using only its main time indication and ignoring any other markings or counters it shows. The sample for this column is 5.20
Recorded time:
11.56
